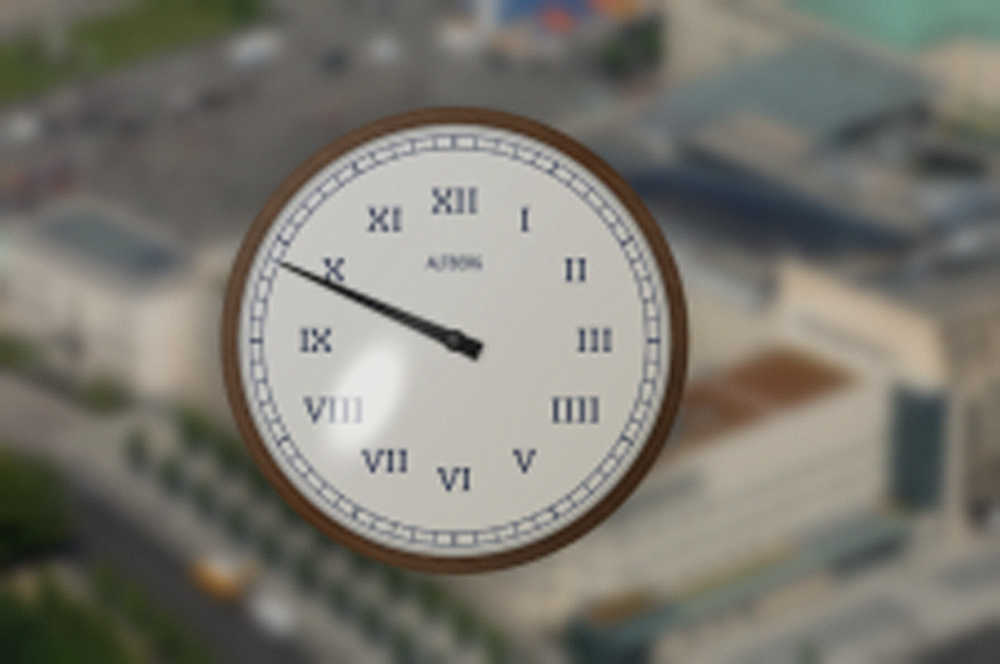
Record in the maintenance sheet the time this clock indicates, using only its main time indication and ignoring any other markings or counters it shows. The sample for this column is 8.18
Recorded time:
9.49
